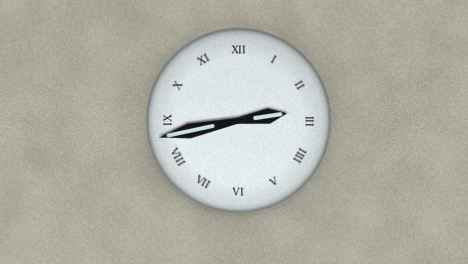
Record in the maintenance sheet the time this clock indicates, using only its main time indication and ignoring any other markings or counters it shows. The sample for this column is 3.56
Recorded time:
2.43
